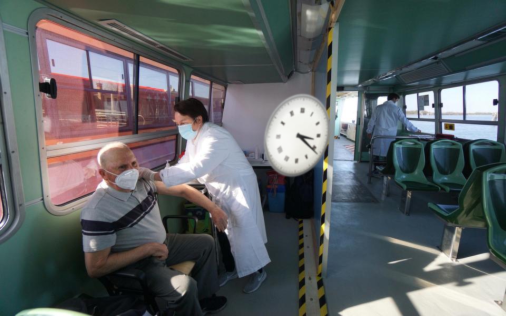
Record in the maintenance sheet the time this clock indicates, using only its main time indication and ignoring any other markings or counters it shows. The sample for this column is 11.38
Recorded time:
3.21
